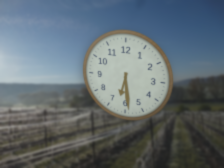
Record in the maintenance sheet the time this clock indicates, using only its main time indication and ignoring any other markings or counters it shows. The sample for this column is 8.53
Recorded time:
6.29
